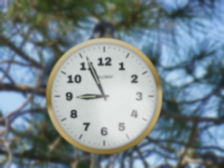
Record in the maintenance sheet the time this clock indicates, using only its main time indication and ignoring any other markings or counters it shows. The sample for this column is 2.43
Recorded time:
8.56
